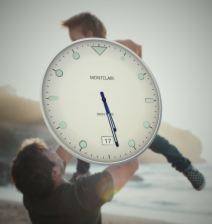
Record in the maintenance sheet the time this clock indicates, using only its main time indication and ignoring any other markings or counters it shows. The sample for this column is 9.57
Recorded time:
5.28
